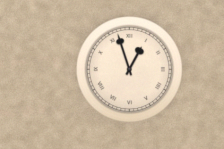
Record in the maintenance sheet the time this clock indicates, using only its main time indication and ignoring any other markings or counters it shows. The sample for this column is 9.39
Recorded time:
12.57
